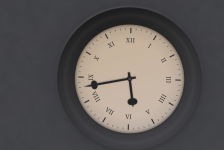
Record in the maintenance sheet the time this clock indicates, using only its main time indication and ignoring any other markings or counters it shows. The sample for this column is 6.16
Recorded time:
5.43
